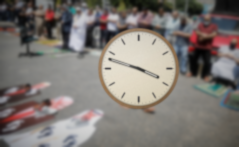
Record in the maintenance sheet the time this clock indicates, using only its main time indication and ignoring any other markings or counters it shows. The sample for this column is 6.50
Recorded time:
3.48
